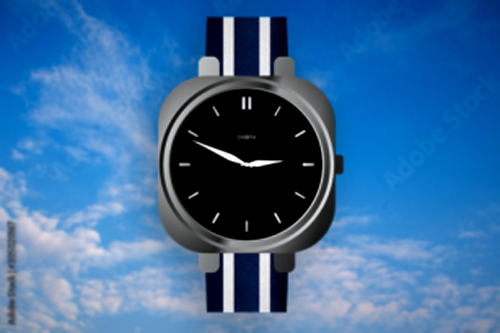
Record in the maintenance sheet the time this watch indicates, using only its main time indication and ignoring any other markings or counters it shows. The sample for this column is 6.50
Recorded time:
2.49
